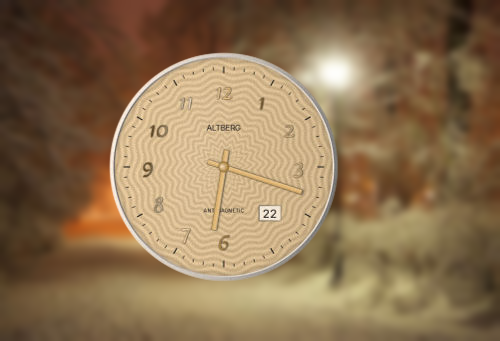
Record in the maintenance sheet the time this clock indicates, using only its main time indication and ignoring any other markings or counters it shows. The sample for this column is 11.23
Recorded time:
6.18
